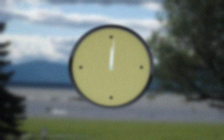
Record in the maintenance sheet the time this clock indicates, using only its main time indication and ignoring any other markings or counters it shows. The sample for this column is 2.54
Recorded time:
12.01
